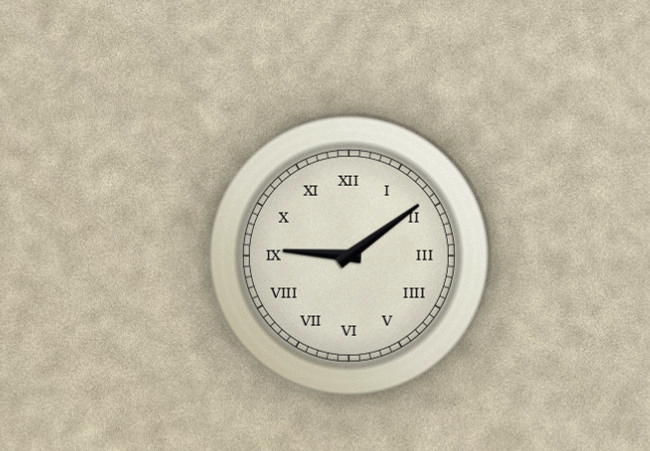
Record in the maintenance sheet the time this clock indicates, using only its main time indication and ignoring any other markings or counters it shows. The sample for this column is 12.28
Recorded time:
9.09
